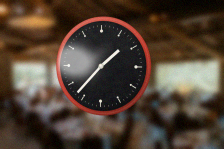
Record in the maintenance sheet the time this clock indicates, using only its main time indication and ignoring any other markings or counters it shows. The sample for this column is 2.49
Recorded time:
1.37
